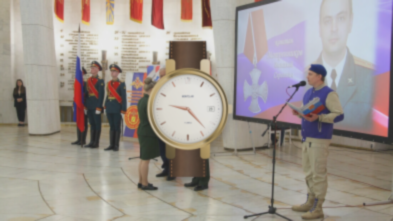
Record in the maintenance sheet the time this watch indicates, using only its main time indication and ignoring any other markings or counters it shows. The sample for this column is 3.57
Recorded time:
9.23
